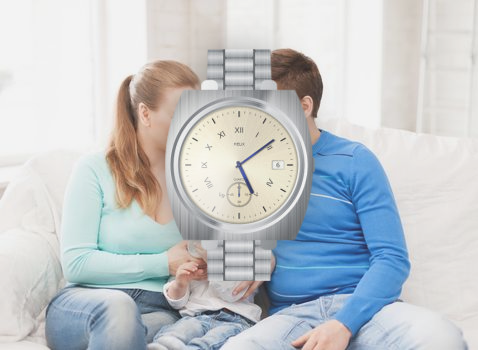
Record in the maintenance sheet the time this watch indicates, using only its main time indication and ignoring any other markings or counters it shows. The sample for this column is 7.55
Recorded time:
5.09
